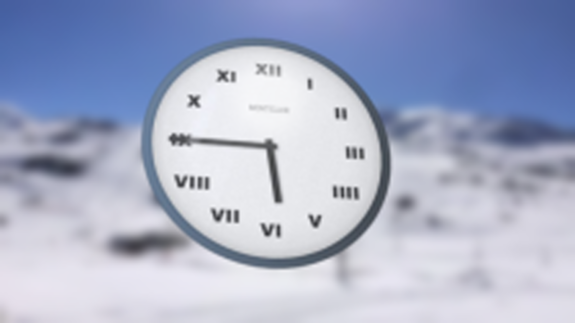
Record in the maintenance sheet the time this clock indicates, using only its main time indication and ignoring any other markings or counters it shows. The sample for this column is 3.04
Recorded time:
5.45
